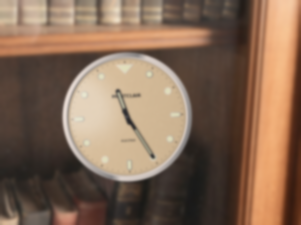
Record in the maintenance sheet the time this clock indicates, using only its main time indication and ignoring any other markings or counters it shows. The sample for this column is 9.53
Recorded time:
11.25
